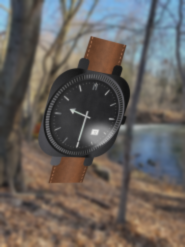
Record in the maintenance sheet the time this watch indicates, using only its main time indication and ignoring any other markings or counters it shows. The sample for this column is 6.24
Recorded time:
9.30
